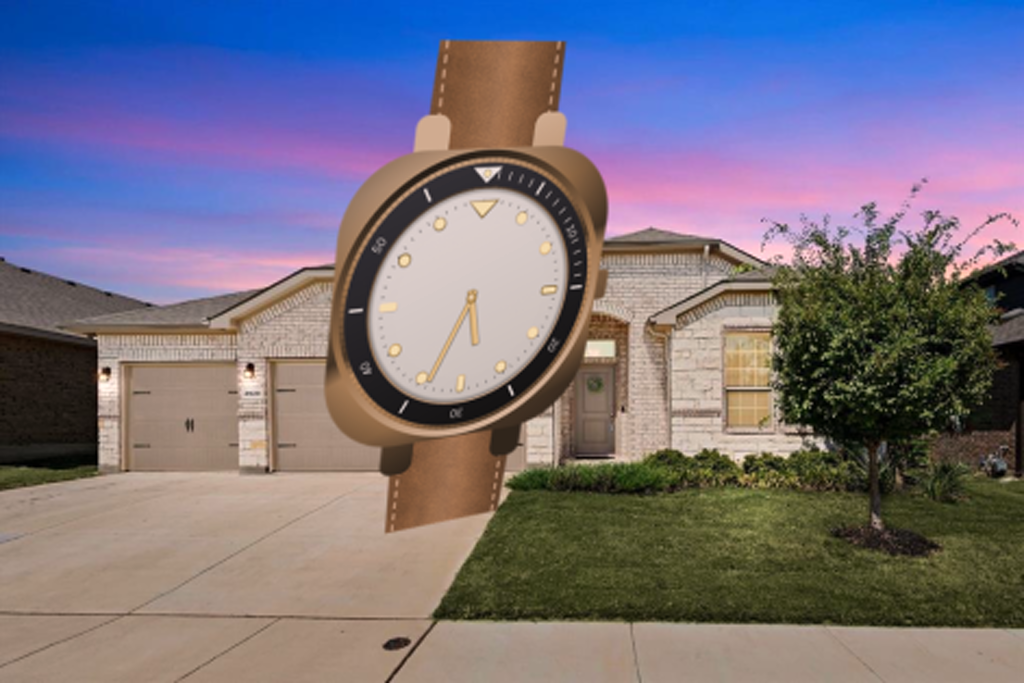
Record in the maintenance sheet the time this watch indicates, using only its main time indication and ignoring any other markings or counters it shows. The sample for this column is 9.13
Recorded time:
5.34
